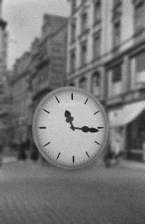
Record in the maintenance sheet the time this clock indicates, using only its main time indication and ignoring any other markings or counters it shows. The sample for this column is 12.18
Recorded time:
11.16
